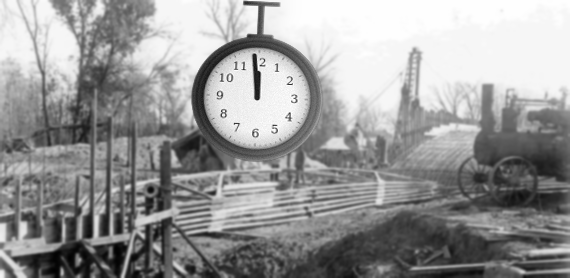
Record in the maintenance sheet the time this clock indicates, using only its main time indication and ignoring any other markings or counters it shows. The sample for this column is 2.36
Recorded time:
11.59
